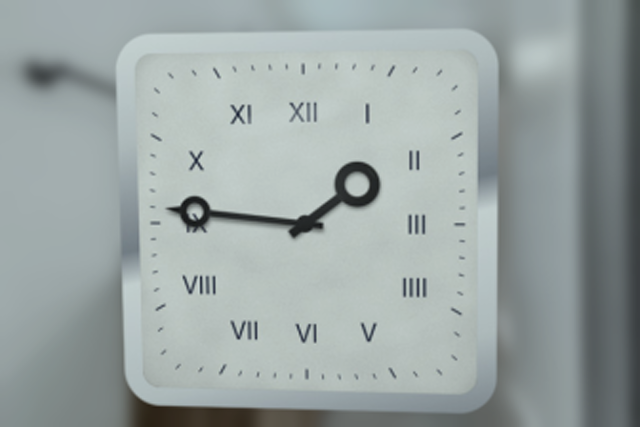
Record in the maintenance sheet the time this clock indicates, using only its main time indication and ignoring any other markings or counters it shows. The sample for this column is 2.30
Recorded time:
1.46
